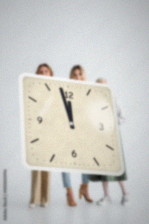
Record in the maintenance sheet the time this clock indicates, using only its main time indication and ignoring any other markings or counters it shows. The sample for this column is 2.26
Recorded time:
11.58
